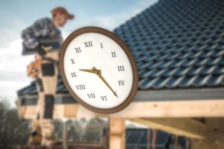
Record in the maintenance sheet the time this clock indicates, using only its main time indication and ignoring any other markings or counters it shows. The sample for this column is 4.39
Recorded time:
9.25
